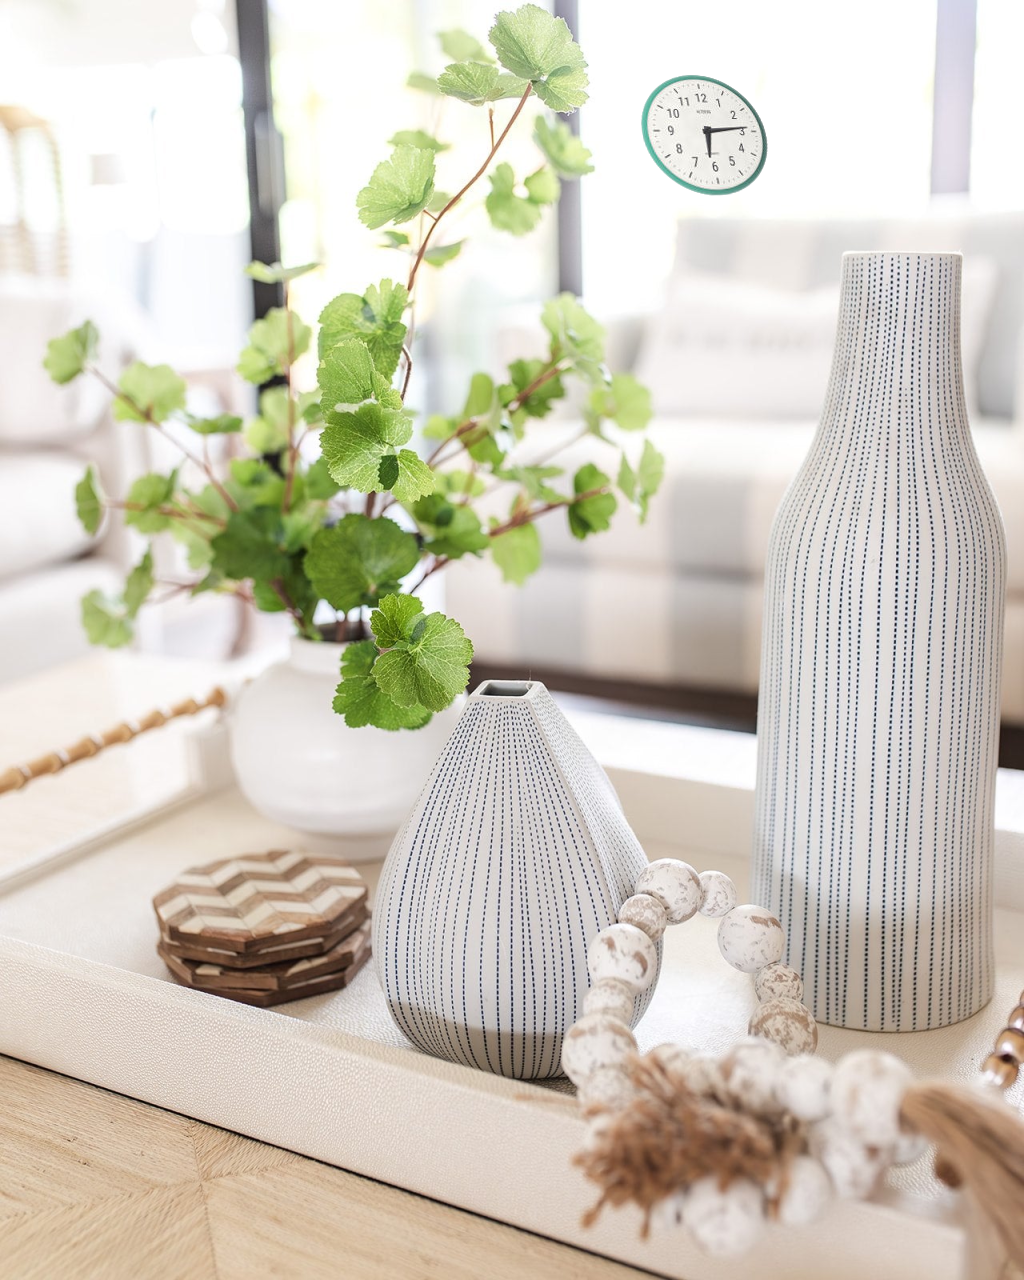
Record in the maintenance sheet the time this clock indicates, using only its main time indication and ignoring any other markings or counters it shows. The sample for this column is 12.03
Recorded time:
6.14
